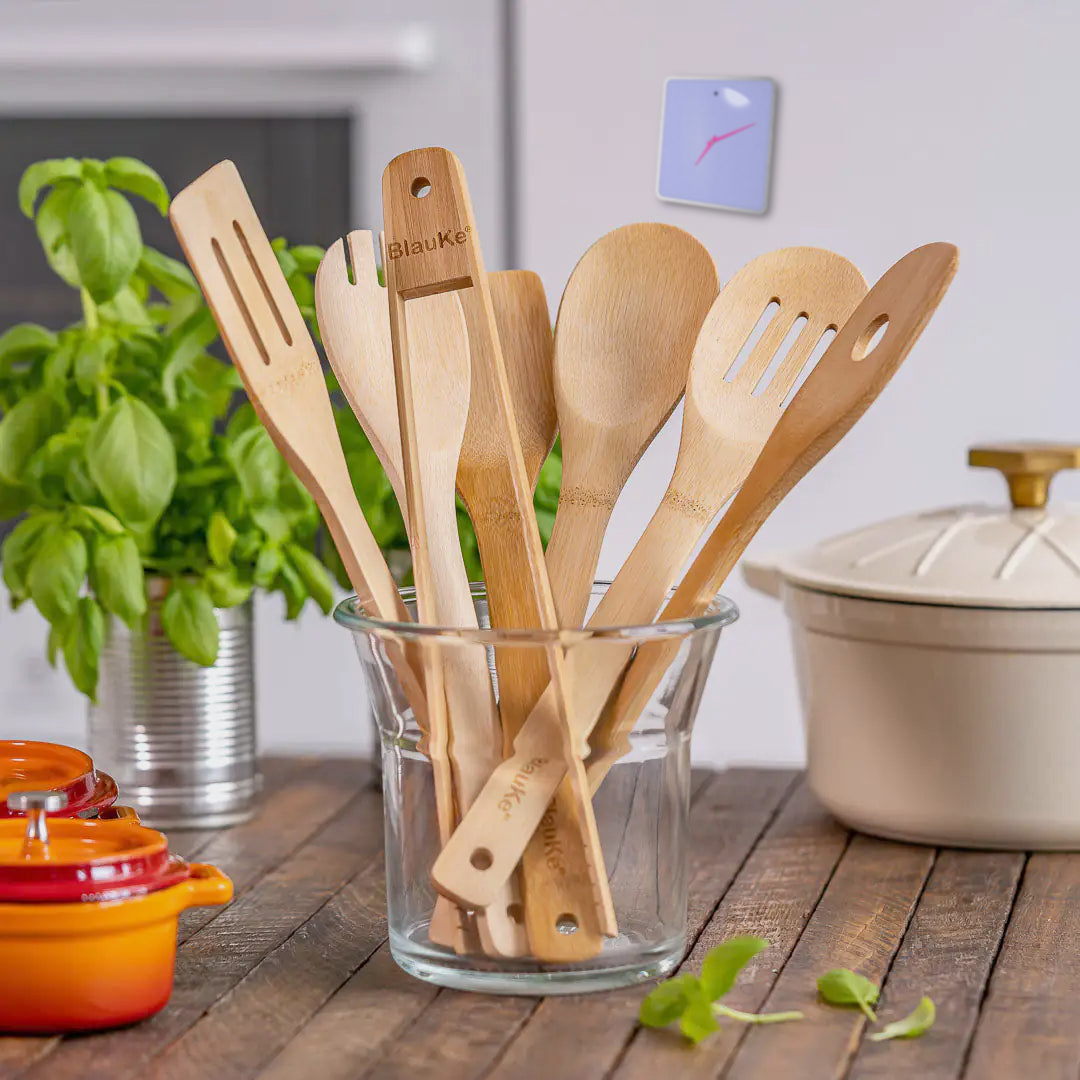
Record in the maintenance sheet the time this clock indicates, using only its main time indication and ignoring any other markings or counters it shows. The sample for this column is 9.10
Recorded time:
7.11
